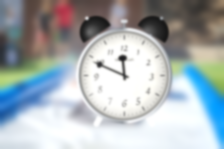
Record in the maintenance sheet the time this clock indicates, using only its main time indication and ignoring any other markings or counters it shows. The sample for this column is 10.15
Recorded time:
11.49
